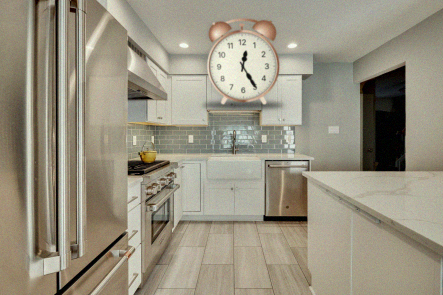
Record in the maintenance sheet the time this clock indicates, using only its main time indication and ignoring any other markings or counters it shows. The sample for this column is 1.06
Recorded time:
12.25
